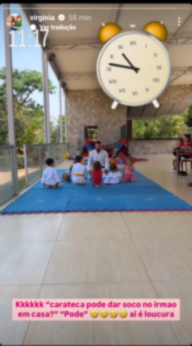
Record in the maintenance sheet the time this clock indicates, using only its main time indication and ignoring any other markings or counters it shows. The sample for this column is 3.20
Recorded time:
10.47
